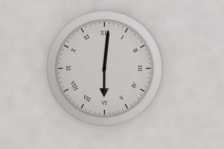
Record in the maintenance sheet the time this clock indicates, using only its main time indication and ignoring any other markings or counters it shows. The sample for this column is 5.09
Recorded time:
6.01
